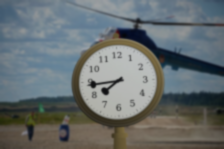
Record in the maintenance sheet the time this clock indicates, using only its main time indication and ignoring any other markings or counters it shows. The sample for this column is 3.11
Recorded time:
7.44
